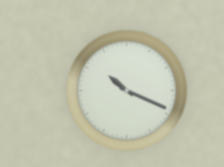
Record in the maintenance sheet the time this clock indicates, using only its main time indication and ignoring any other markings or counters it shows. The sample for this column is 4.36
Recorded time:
10.19
